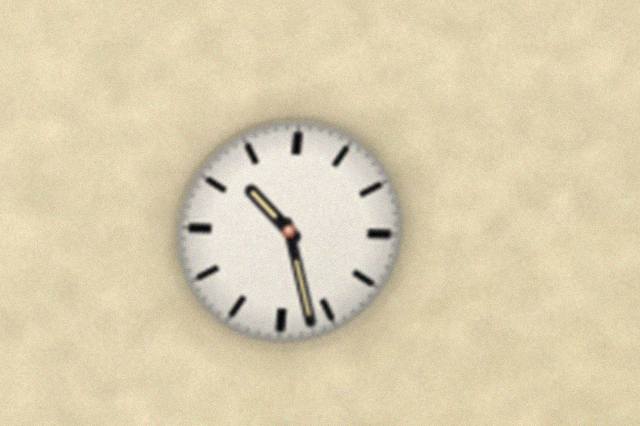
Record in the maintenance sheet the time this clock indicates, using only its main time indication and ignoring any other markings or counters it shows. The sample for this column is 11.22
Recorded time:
10.27
